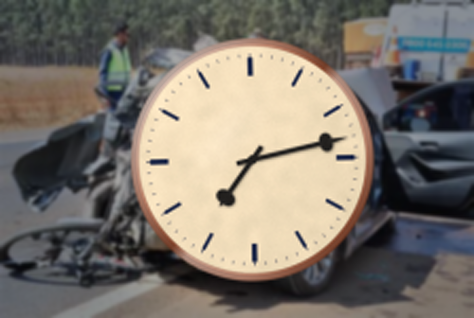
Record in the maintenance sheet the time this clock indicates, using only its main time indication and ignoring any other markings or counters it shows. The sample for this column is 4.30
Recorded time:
7.13
